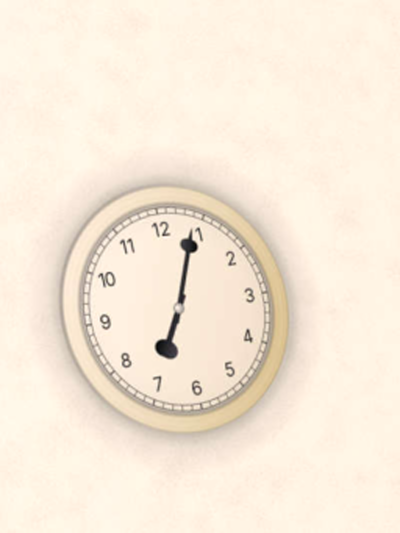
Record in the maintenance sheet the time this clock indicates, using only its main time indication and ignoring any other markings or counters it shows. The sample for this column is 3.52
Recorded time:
7.04
